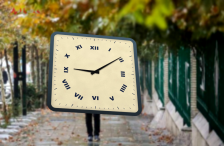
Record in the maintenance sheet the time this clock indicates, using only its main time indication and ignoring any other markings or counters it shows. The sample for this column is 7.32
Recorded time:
9.09
